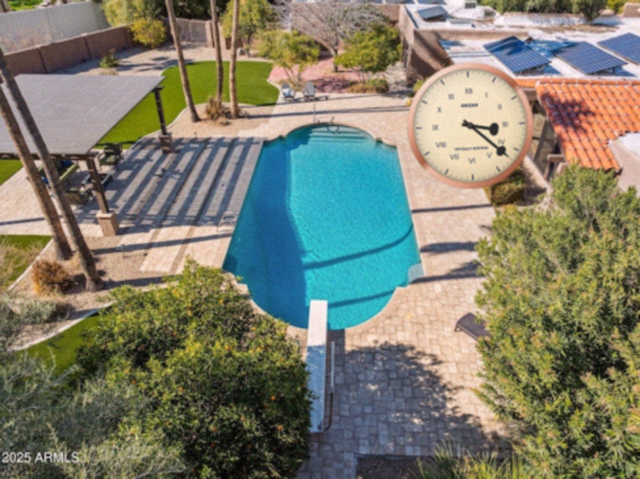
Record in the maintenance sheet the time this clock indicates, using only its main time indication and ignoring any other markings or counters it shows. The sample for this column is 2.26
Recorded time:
3.22
